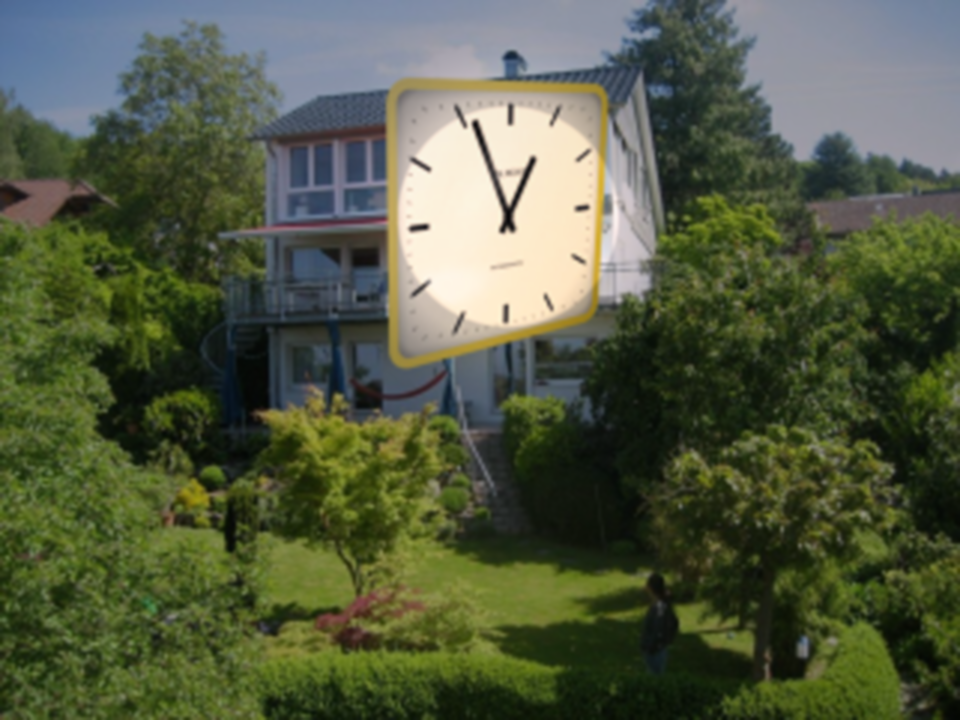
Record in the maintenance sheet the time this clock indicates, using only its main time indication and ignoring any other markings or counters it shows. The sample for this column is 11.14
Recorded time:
12.56
